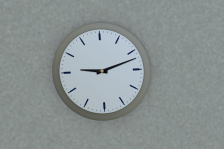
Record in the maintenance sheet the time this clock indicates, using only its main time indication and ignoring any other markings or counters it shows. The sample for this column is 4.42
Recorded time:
9.12
